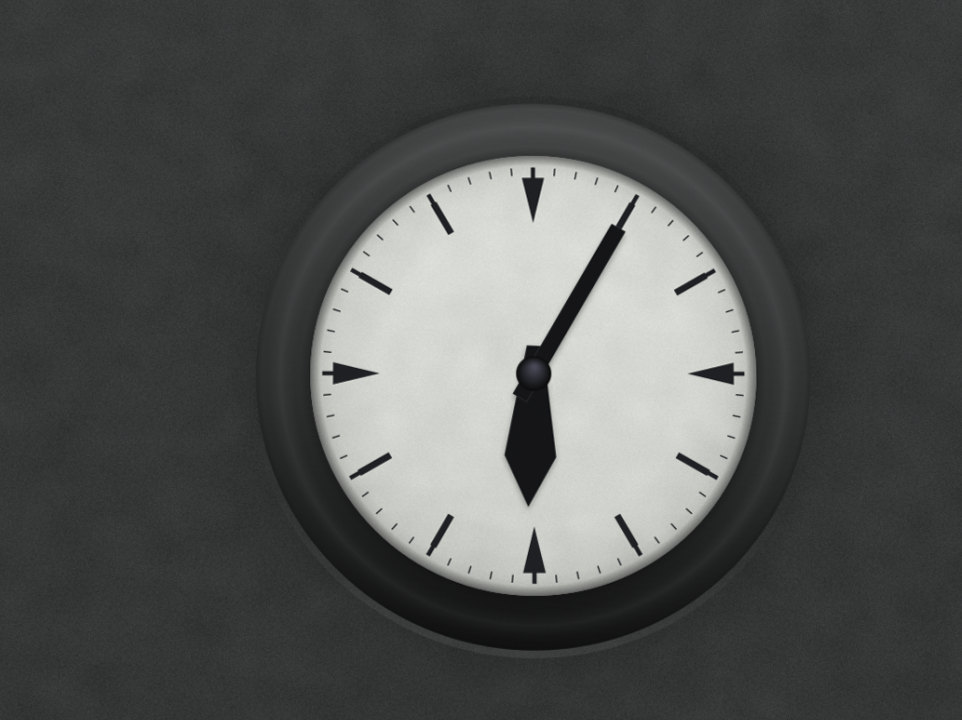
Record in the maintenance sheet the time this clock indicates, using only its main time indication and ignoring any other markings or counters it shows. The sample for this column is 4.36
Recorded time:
6.05
